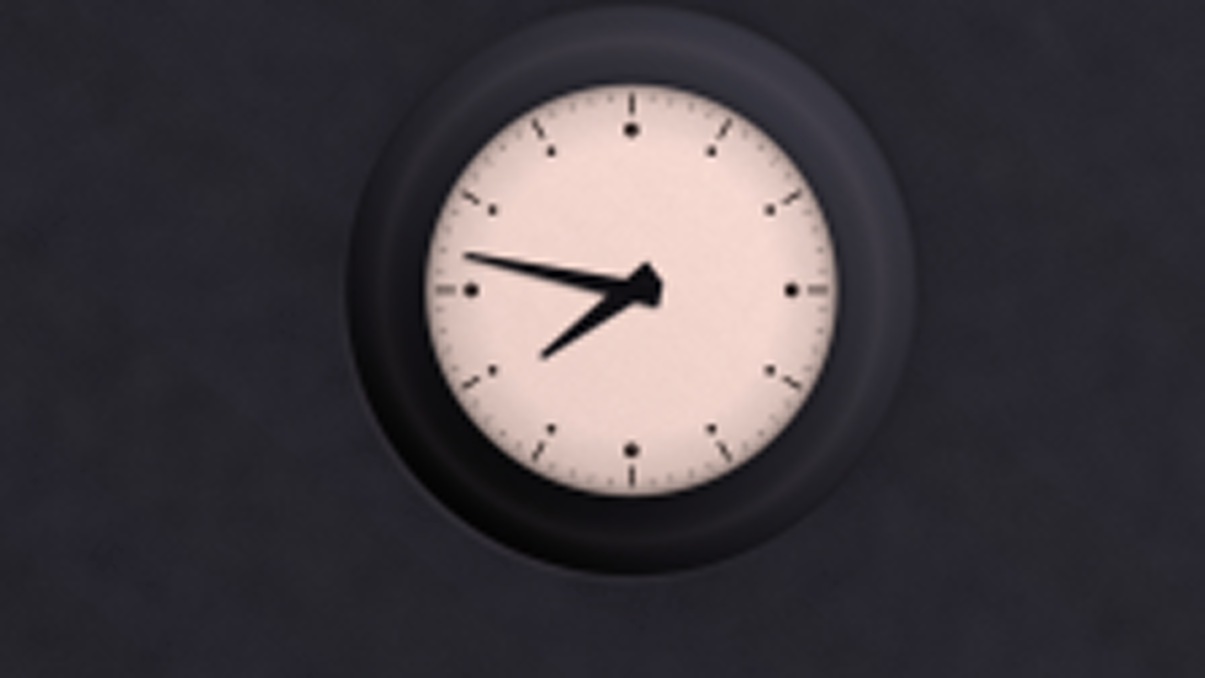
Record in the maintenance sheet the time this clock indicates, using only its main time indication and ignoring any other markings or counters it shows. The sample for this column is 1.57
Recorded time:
7.47
